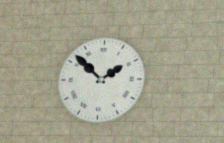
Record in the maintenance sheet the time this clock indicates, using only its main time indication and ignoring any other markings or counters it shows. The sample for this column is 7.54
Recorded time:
1.52
